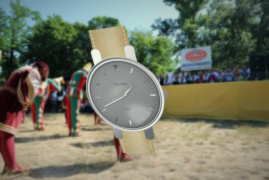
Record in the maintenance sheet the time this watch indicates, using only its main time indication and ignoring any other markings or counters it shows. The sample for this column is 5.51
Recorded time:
1.41
